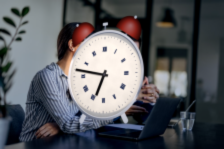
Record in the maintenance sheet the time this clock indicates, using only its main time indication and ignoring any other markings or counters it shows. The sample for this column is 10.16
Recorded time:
6.47
